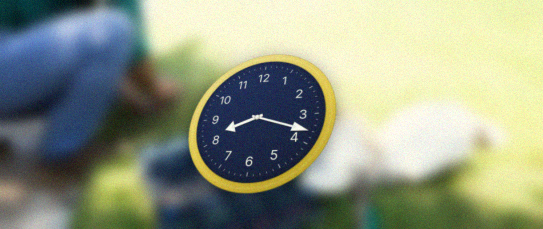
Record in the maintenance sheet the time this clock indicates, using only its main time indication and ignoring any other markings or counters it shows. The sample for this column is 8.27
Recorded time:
8.18
